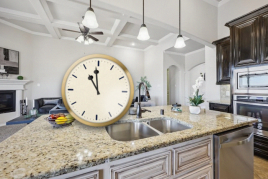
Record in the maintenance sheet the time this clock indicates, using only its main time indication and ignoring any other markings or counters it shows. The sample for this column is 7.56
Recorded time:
10.59
